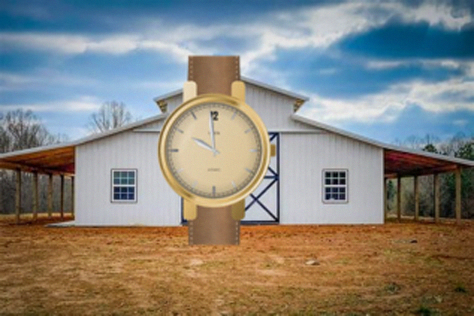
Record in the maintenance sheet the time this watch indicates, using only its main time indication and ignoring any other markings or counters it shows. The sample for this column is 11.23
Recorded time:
9.59
